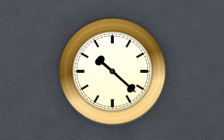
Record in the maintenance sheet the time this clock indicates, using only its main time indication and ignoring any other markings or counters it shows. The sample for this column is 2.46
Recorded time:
10.22
